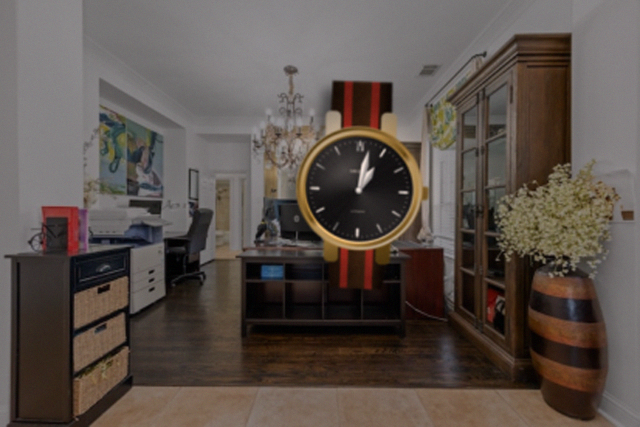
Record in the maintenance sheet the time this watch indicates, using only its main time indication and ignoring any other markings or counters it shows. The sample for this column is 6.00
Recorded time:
1.02
